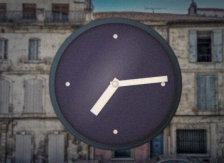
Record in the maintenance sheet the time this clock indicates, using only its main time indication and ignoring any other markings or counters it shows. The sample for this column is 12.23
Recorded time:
7.14
